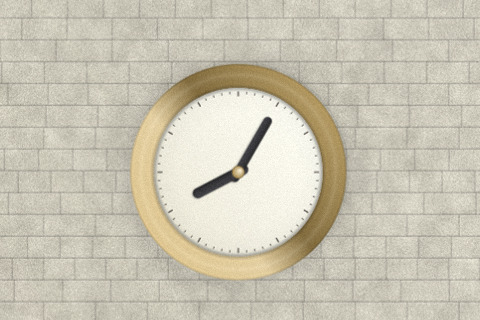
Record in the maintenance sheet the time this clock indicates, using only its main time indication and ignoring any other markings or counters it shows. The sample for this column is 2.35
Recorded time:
8.05
